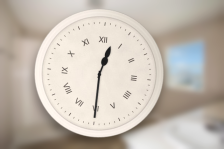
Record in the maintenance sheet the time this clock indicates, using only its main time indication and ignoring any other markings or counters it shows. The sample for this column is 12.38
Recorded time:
12.30
